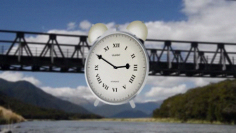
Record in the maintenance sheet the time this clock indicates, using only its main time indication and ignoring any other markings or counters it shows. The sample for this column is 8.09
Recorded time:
2.50
